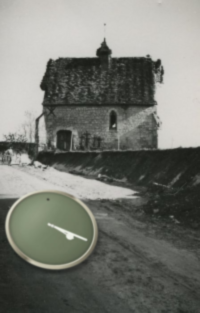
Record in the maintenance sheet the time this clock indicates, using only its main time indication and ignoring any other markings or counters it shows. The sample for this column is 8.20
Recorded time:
4.20
